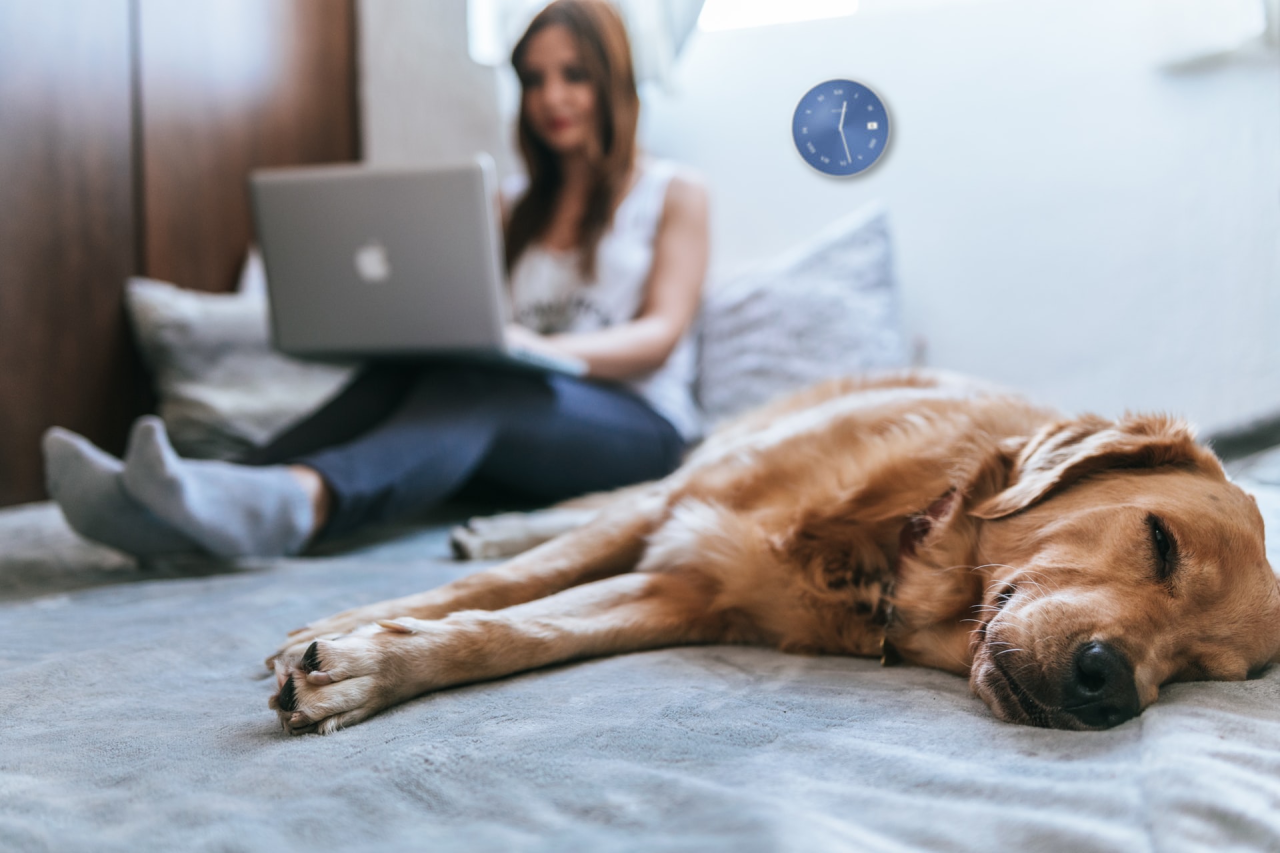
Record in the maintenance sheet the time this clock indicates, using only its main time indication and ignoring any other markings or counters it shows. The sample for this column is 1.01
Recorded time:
12.28
